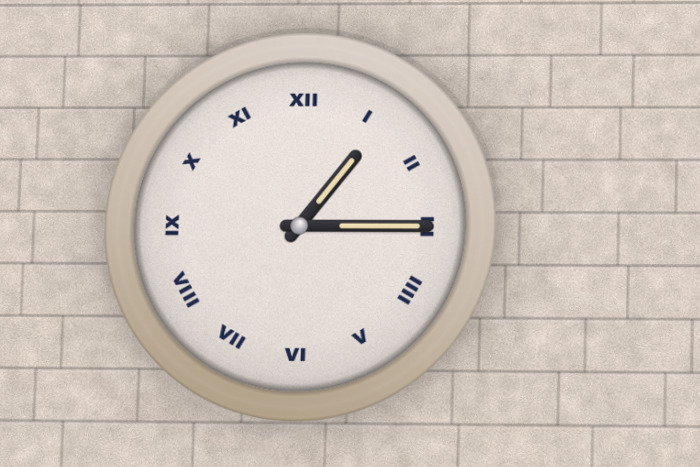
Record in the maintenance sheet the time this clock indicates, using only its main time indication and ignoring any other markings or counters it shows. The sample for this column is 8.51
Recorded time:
1.15
